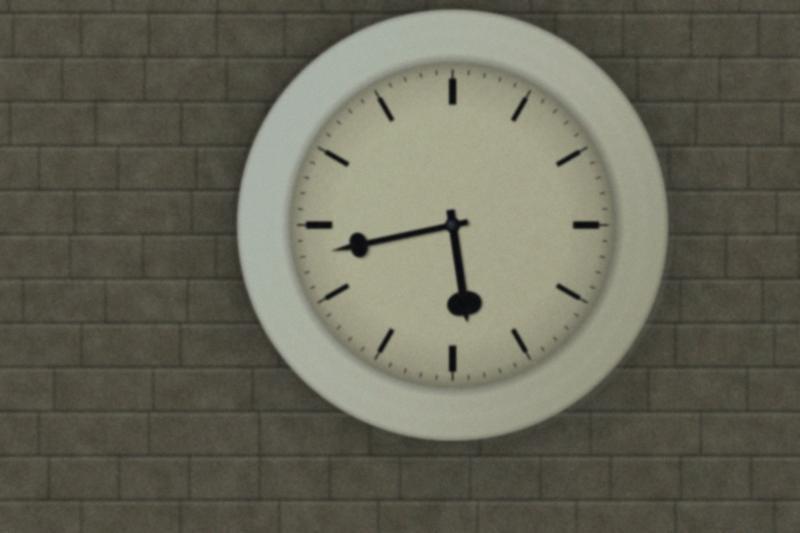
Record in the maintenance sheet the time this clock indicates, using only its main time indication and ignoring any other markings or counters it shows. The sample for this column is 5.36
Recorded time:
5.43
